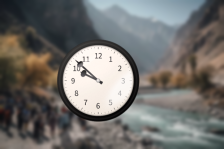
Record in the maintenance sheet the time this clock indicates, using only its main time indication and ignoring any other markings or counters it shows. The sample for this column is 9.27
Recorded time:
9.52
